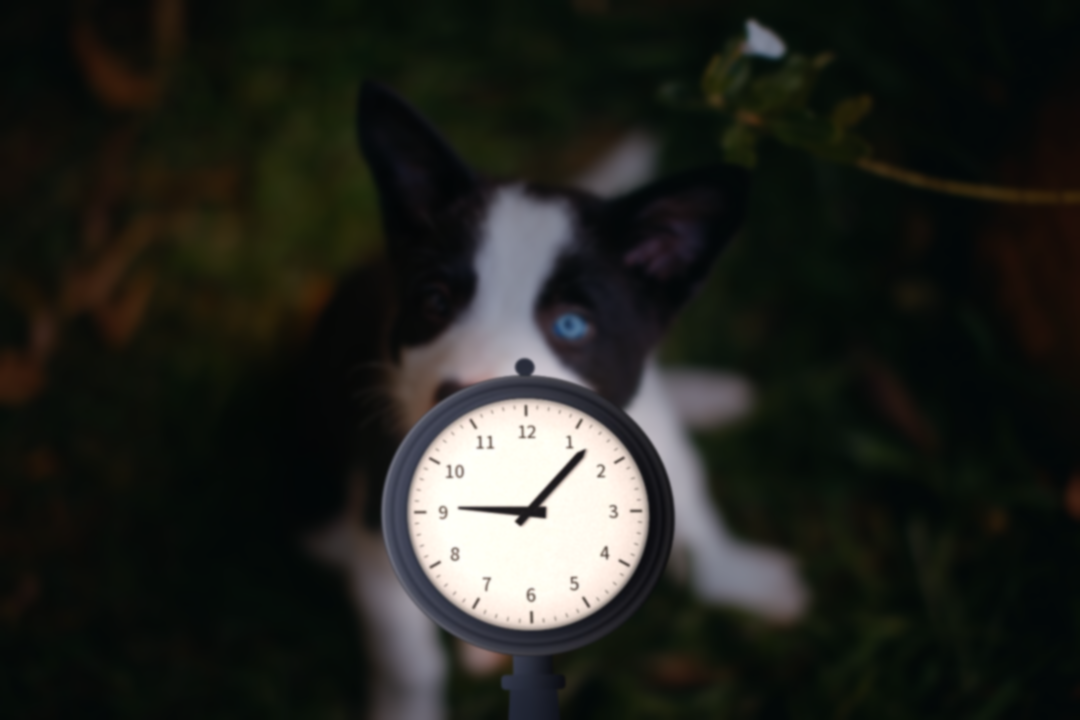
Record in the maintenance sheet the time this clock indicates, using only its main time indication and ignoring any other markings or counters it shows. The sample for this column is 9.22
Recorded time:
9.07
